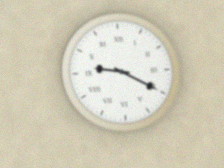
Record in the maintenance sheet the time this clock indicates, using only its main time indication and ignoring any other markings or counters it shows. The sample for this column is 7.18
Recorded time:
9.20
